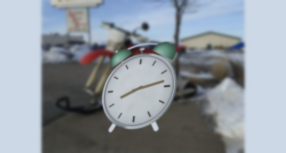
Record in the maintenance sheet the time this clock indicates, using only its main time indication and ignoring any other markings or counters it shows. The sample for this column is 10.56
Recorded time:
8.13
